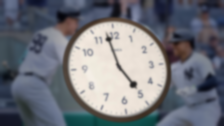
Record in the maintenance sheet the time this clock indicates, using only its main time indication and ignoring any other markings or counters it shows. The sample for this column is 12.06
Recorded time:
4.58
